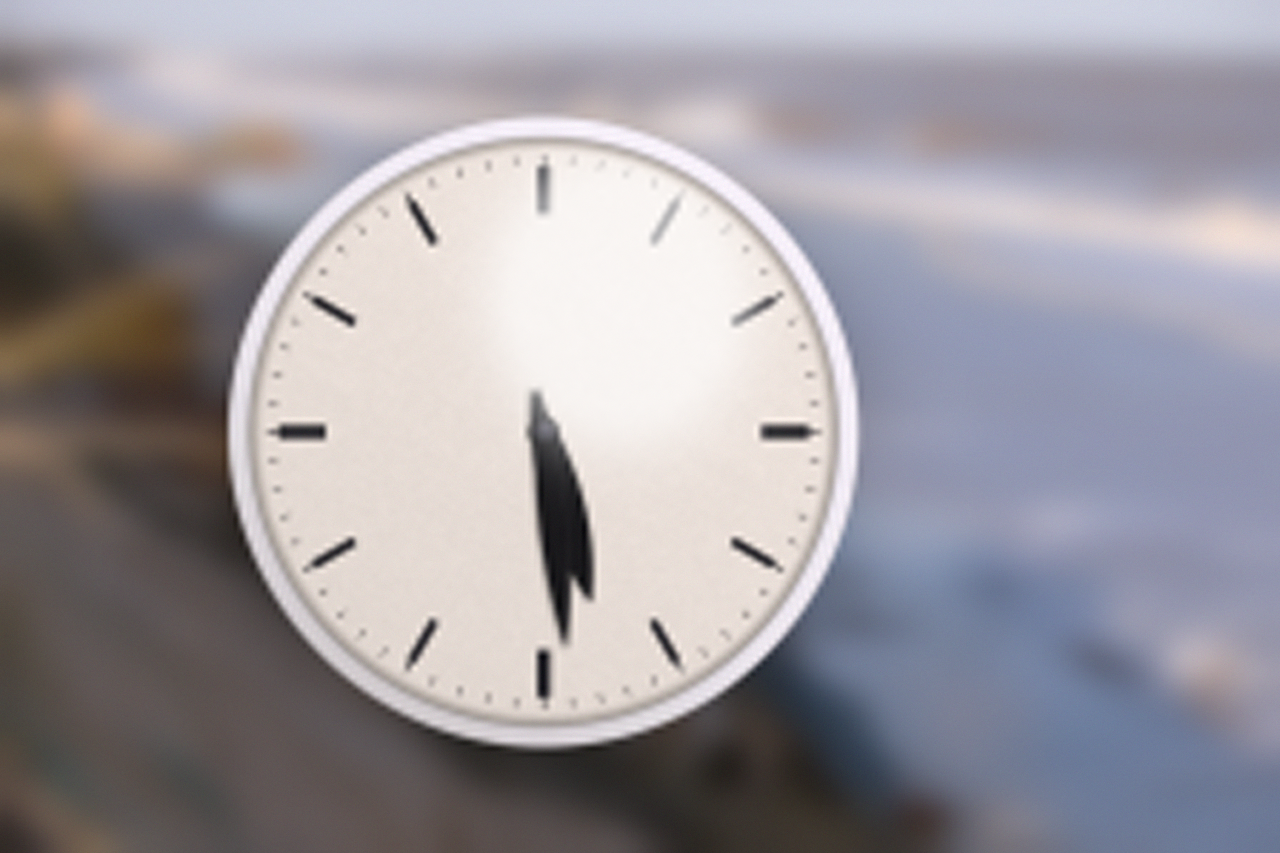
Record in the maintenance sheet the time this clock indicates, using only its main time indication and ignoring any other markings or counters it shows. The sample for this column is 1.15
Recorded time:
5.29
